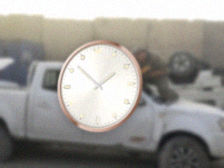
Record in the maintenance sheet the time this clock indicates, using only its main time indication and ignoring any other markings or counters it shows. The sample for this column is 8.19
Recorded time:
1.52
